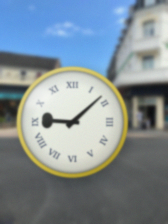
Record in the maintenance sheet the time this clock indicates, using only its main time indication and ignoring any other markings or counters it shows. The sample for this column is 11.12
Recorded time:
9.08
